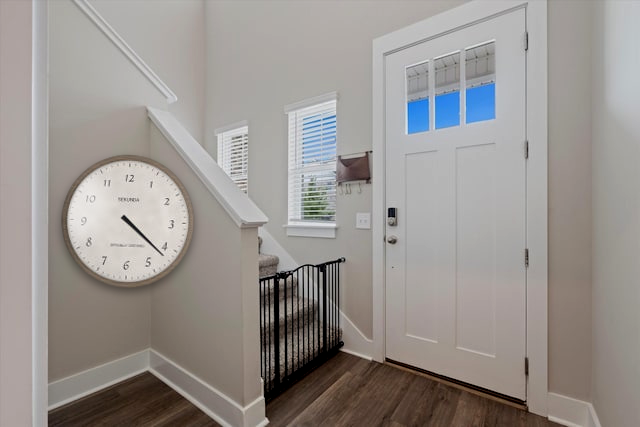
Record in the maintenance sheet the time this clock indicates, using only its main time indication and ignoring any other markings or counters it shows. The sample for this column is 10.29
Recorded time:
4.22
